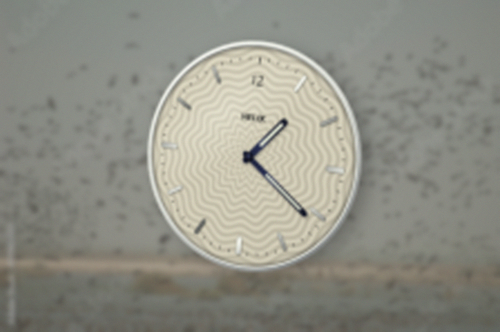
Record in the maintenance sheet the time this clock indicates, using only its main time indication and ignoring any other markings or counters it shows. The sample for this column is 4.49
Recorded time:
1.21
